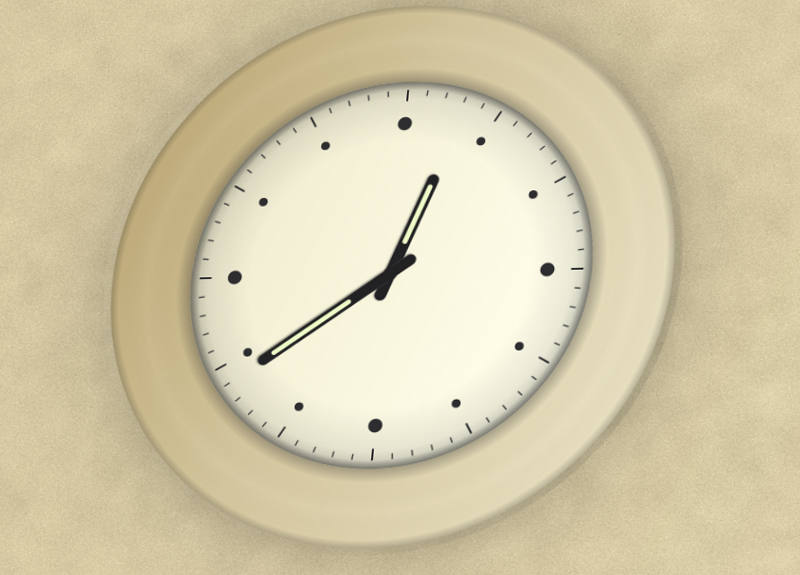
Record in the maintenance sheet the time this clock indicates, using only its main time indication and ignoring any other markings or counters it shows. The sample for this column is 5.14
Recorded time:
12.39
